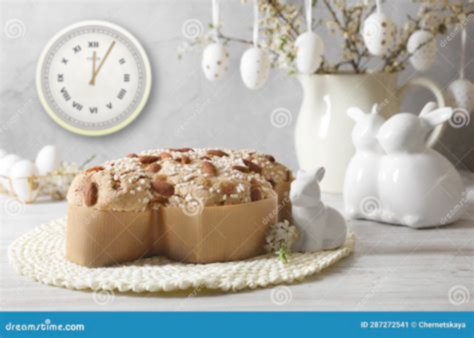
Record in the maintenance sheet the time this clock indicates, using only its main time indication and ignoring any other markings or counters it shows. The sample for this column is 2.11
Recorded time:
12.05
